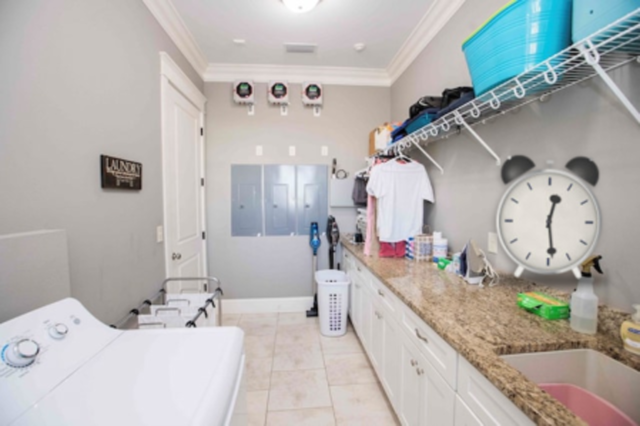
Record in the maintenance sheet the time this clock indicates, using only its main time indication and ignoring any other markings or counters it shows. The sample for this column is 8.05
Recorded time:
12.29
